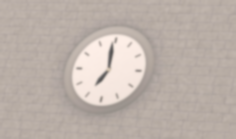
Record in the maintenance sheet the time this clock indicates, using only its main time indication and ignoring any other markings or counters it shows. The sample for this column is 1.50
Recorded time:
6.59
